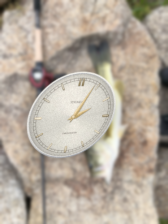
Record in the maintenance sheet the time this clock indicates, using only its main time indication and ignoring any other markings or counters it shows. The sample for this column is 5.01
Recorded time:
2.04
